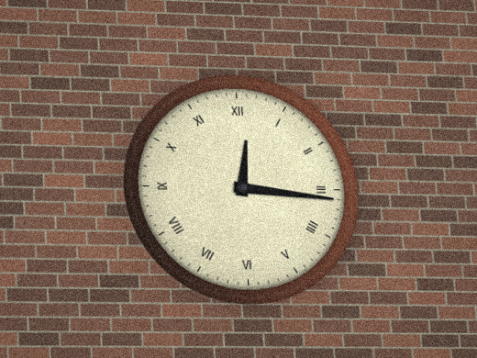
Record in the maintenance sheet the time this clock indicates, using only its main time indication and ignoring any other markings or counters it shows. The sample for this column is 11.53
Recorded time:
12.16
